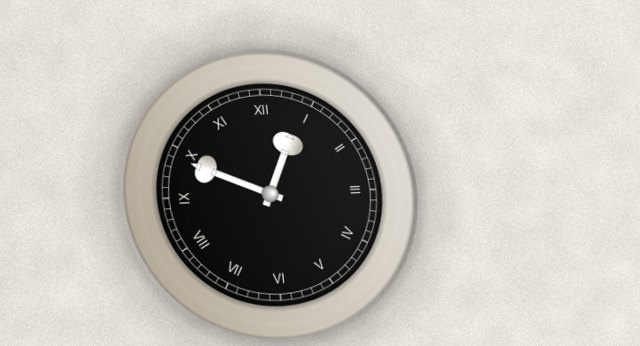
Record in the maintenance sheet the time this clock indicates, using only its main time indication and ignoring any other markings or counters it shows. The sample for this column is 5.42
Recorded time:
12.49
